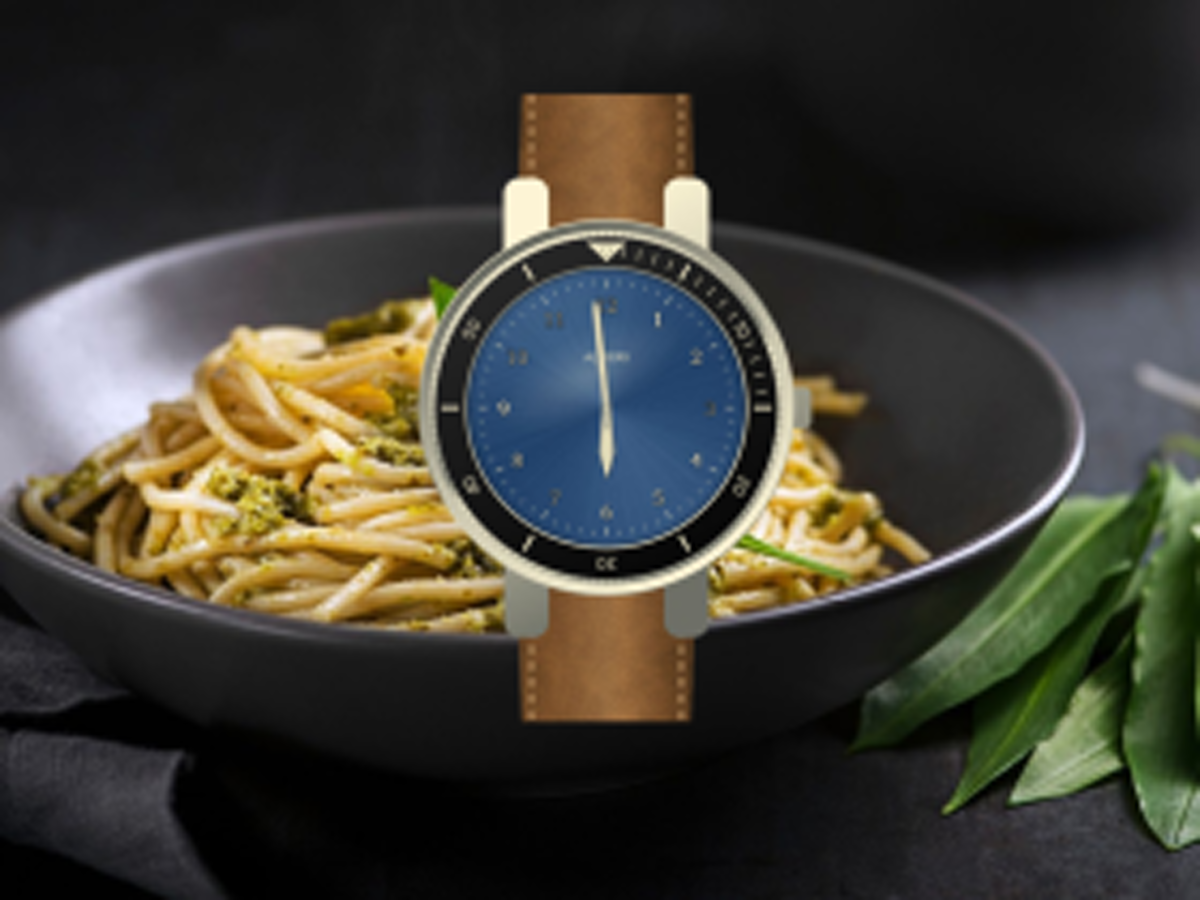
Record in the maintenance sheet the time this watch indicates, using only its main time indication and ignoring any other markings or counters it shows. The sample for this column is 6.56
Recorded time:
5.59
